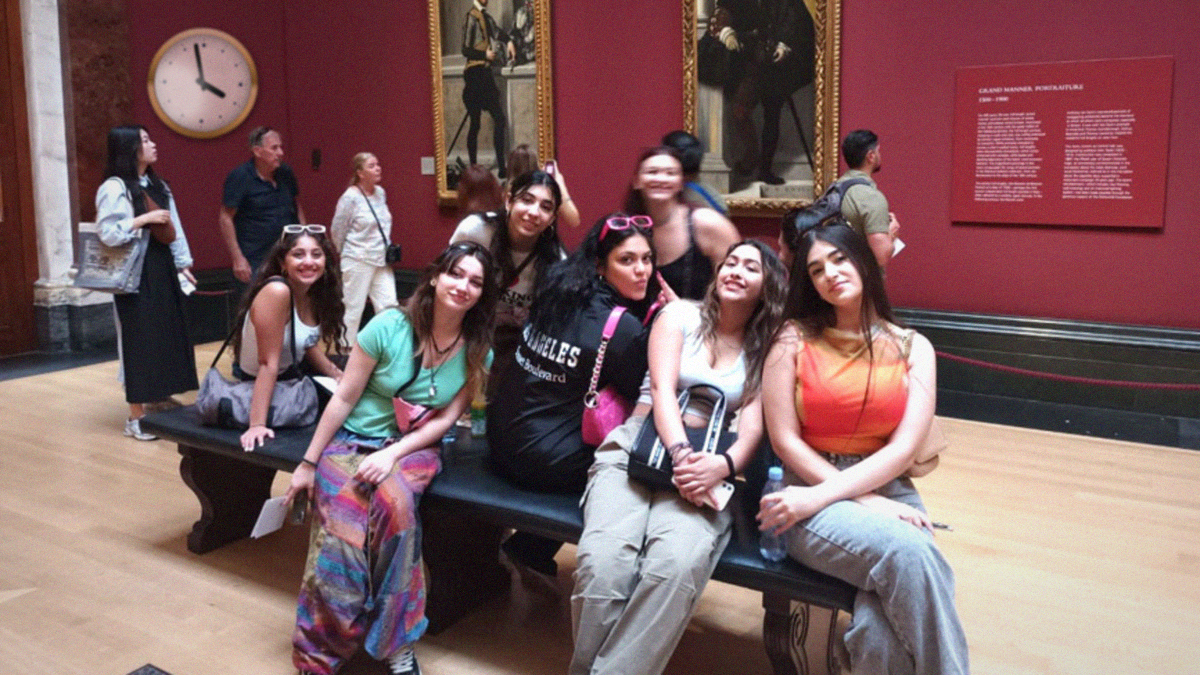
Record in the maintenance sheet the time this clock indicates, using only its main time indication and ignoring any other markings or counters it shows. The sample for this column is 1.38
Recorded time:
3.58
